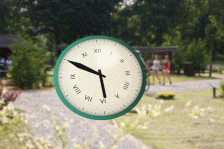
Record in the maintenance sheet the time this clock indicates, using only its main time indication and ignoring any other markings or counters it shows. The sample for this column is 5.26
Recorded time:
5.50
